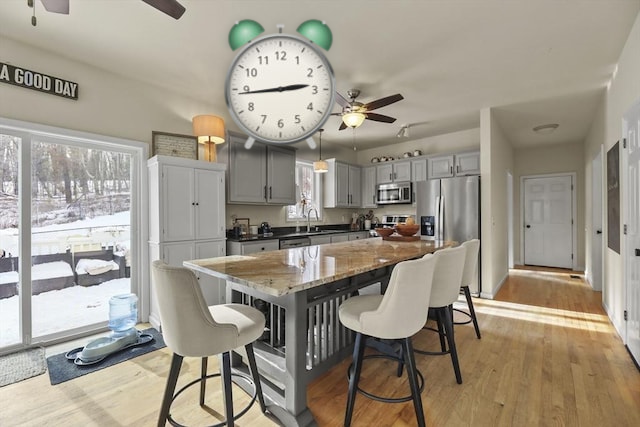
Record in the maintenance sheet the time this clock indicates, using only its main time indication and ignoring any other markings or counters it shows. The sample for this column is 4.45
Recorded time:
2.44
